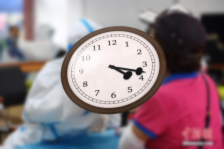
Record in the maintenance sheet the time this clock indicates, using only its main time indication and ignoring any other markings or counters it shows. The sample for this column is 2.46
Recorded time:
4.18
